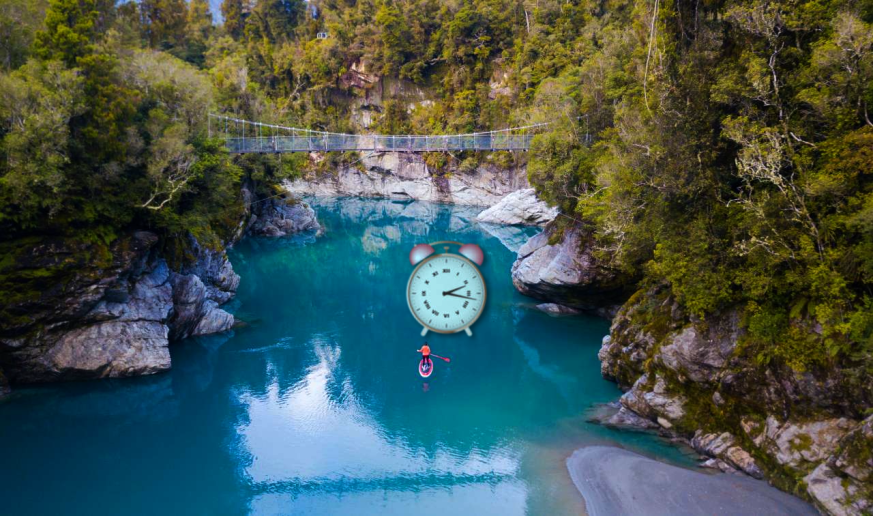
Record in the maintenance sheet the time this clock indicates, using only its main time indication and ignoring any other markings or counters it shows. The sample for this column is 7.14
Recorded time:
2.17
